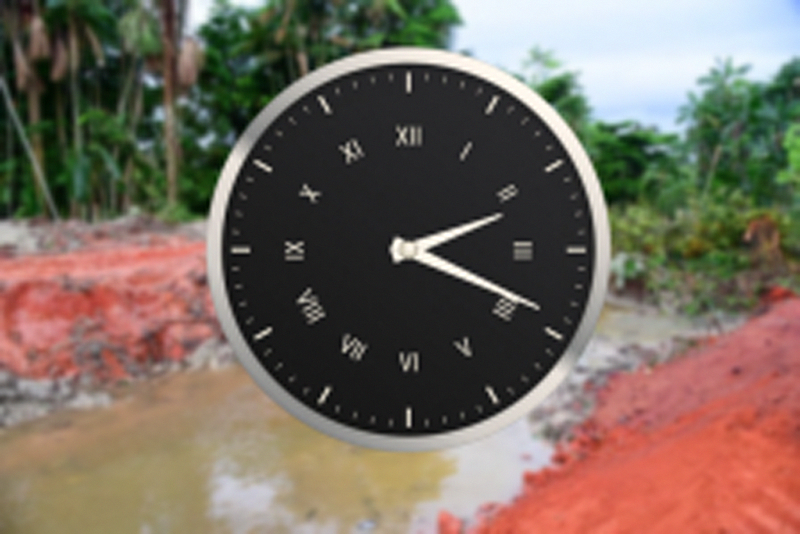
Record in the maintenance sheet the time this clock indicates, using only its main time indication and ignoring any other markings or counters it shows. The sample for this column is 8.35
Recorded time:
2.19
